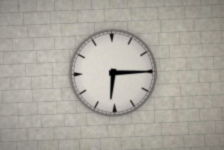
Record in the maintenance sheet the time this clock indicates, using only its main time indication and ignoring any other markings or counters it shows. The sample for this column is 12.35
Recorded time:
6.15
